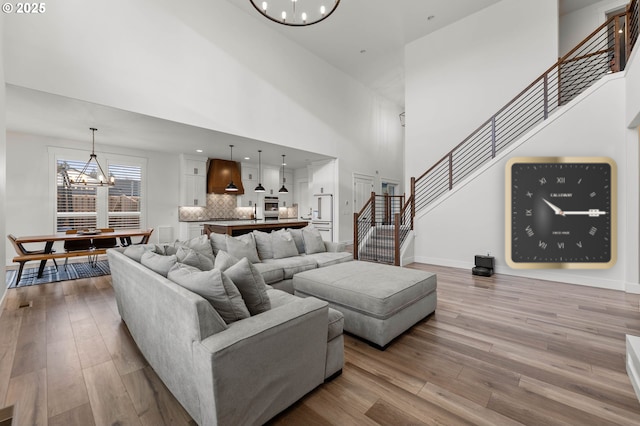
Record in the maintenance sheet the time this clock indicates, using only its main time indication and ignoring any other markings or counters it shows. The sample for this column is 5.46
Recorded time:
10.15
